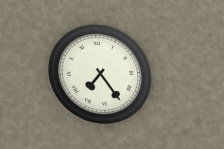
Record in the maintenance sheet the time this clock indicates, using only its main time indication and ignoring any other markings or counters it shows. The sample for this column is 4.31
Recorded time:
7.25
